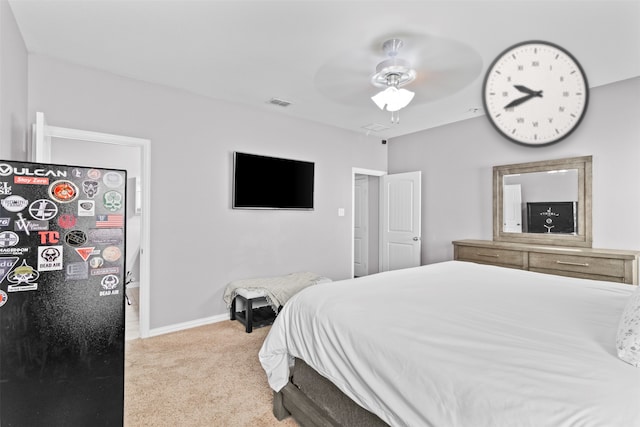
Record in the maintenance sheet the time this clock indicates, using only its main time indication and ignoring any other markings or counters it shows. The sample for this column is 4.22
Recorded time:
9.41
